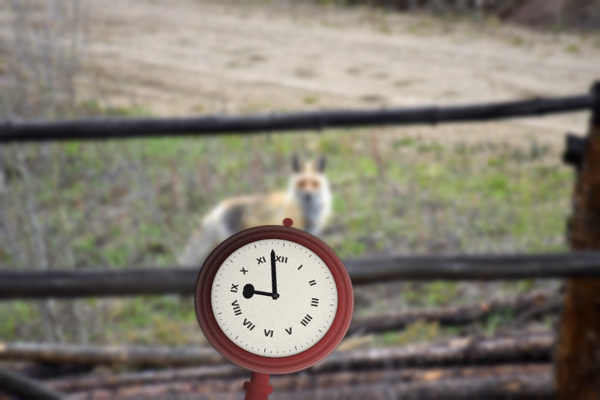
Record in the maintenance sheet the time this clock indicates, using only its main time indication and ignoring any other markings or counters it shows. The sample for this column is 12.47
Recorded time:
8.58
